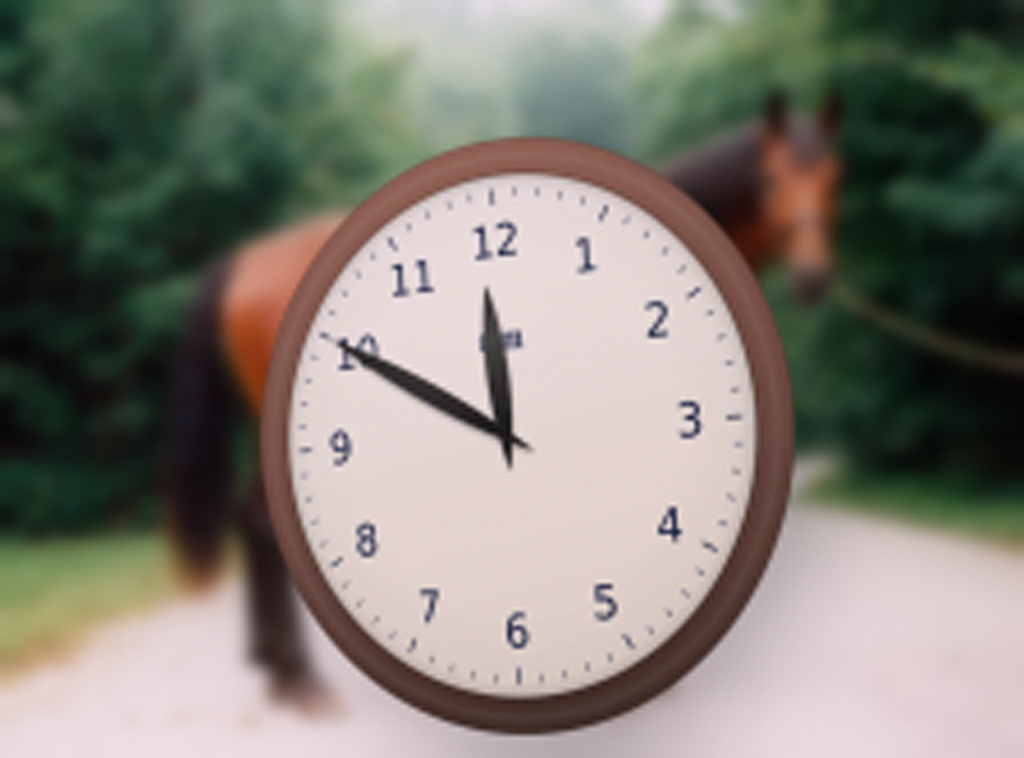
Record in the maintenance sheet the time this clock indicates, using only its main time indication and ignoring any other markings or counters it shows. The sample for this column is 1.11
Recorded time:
11.50
